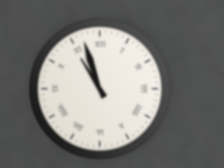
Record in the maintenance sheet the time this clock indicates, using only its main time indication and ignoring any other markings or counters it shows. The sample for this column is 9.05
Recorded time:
10.57
